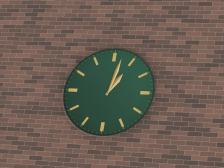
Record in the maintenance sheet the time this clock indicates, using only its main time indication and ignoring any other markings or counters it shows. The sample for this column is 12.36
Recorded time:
1.02
